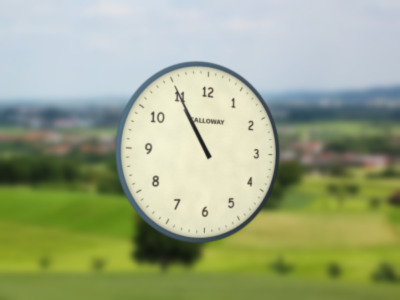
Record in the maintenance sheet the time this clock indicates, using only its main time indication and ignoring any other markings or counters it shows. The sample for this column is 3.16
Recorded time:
10.55
